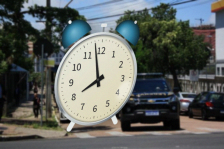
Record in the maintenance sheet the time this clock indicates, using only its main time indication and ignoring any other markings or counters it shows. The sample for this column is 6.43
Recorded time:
7.58
